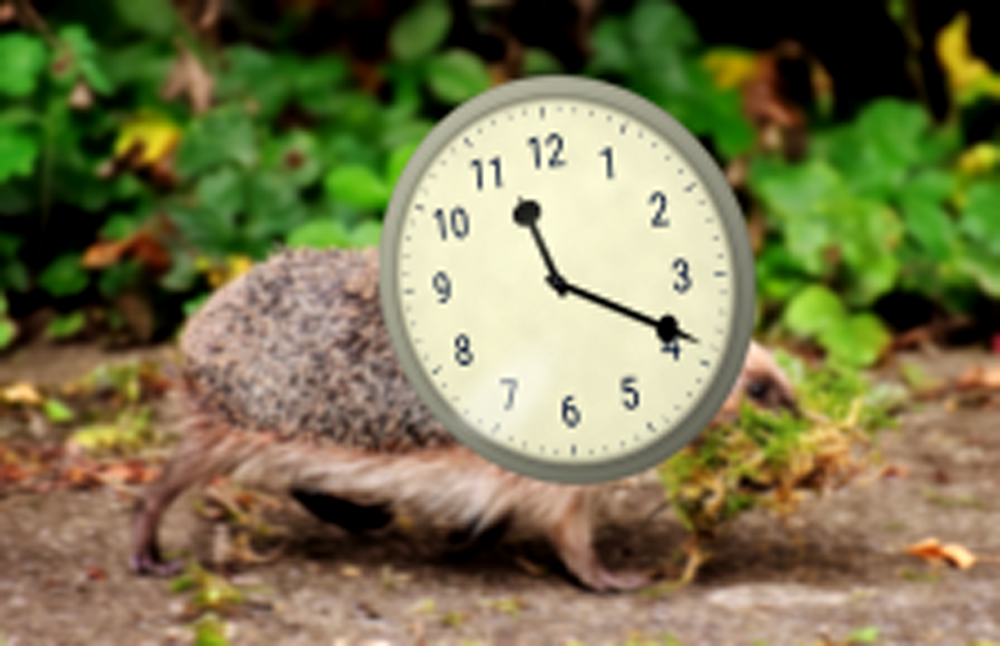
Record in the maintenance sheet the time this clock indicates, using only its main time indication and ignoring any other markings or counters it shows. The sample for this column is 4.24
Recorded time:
11.19
